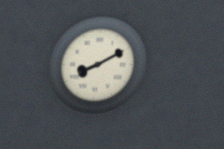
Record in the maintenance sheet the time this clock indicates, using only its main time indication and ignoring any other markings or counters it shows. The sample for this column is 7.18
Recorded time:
8.10
